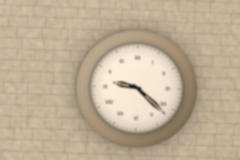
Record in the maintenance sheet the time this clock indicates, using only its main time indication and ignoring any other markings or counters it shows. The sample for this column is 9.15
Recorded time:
9.22
